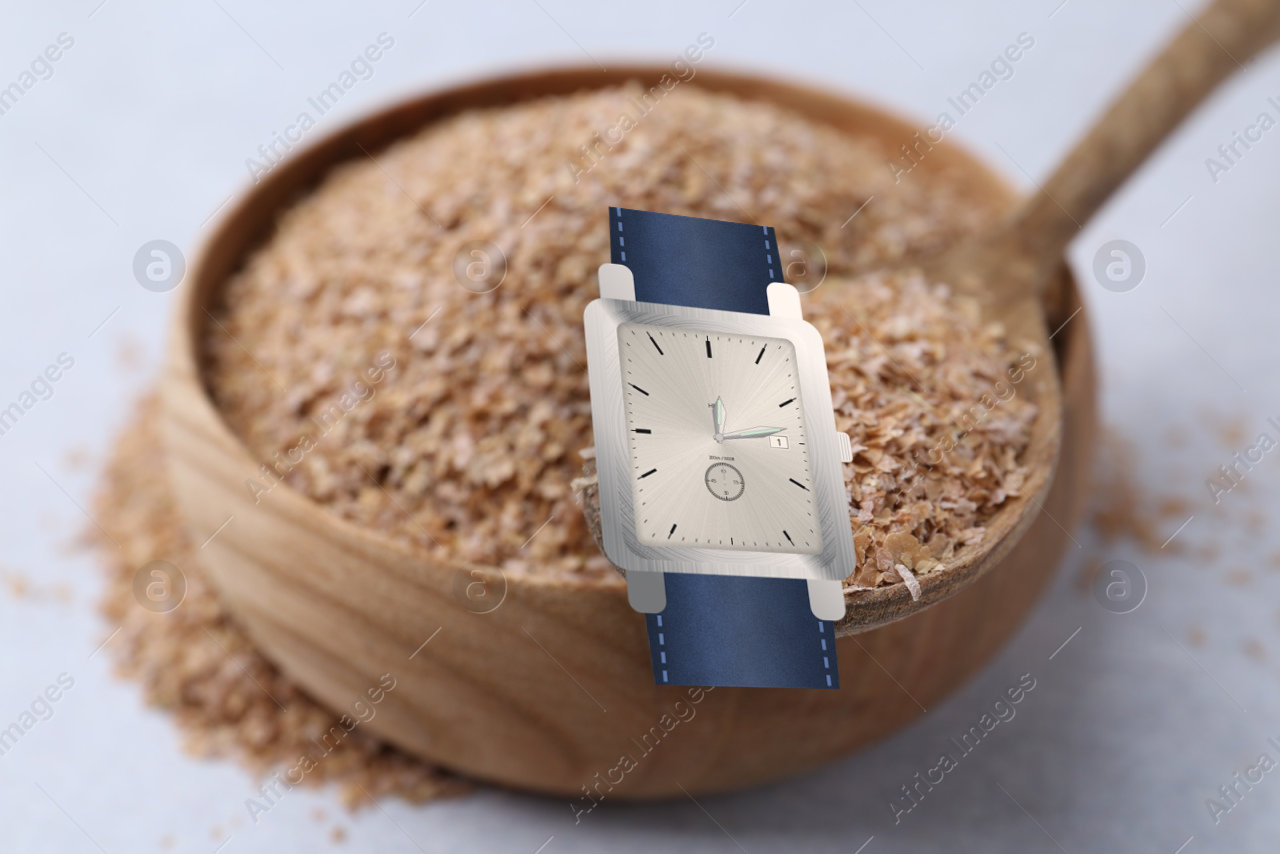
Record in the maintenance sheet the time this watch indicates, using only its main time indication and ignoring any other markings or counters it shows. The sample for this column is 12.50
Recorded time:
12.13
